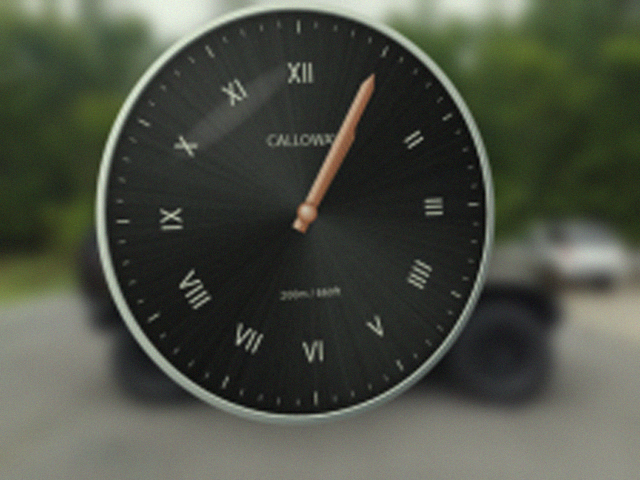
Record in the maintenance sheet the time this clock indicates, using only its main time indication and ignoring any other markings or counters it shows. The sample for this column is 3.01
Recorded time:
1.05
